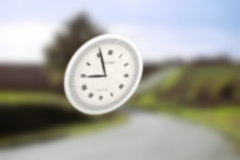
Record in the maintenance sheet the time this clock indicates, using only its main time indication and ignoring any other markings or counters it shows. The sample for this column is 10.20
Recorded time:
8.56
